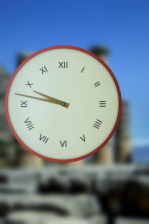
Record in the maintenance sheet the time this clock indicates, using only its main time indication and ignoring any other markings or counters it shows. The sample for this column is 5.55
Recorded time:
9.47
